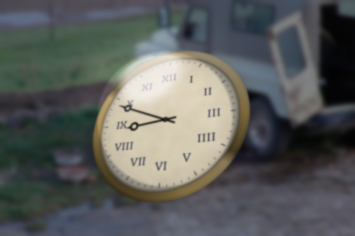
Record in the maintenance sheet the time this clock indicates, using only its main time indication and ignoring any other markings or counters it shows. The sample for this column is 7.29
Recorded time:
8.49
